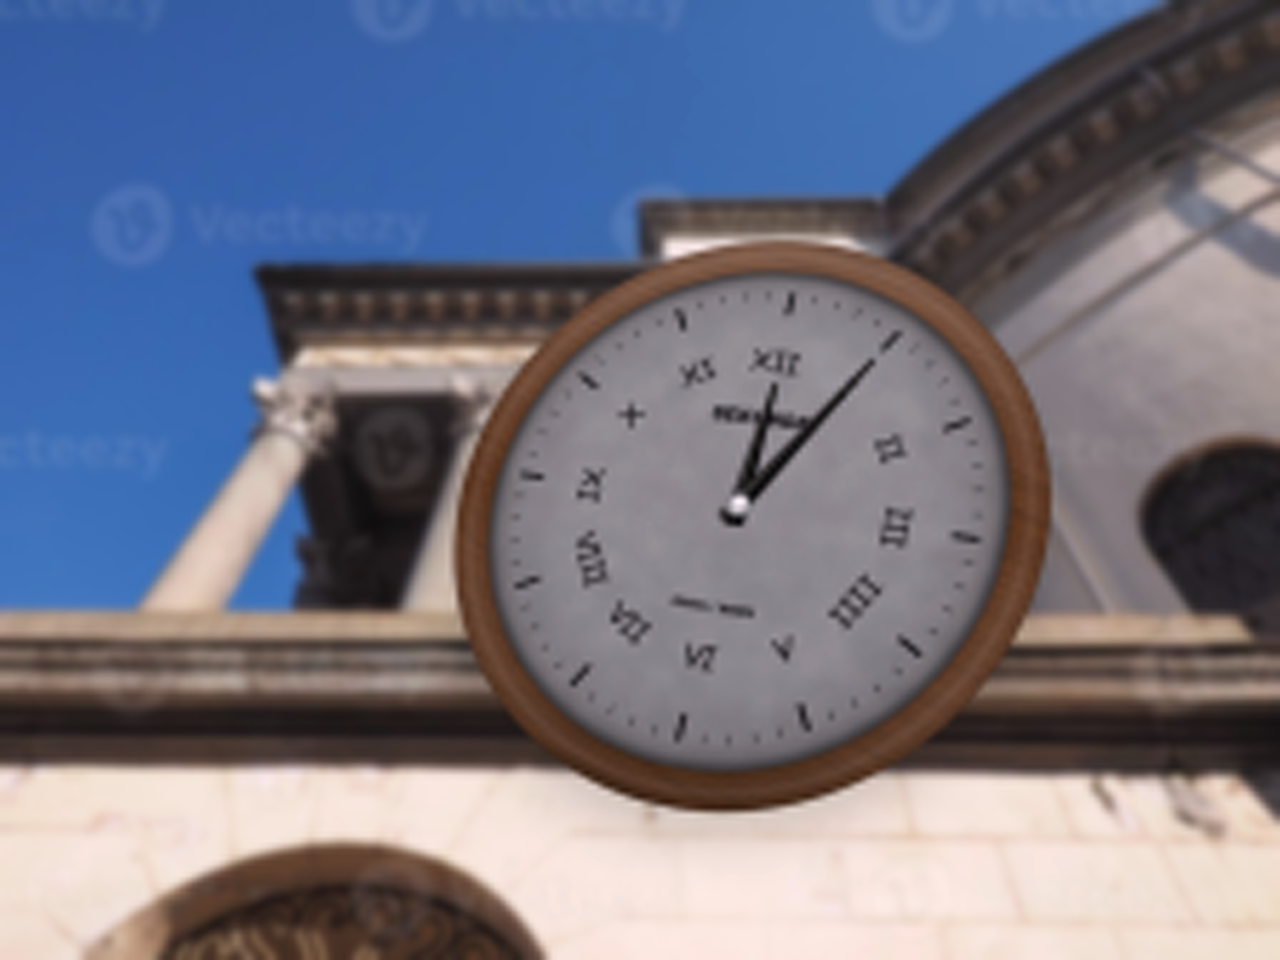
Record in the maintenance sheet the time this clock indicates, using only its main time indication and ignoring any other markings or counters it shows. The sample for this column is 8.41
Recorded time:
12.05
